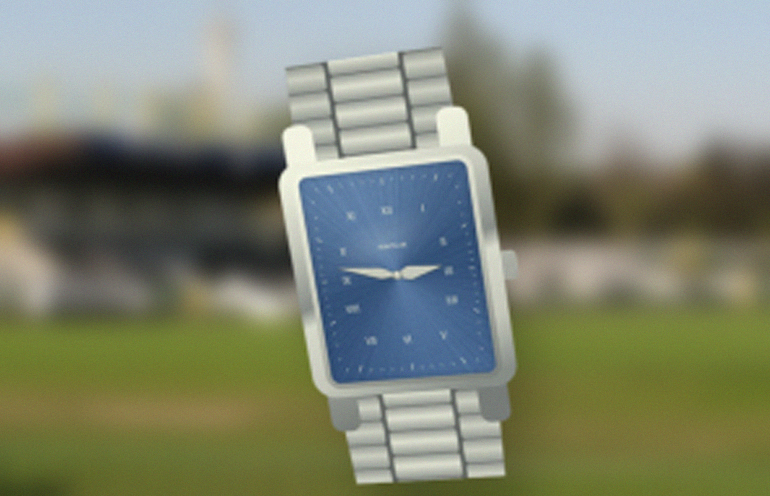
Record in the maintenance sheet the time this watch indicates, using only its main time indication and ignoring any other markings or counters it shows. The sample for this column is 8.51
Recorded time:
2.47
